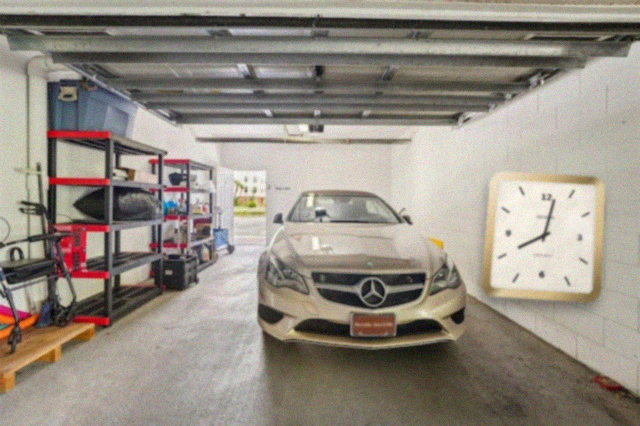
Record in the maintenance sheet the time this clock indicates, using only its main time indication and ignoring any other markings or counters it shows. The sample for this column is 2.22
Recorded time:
8.02
